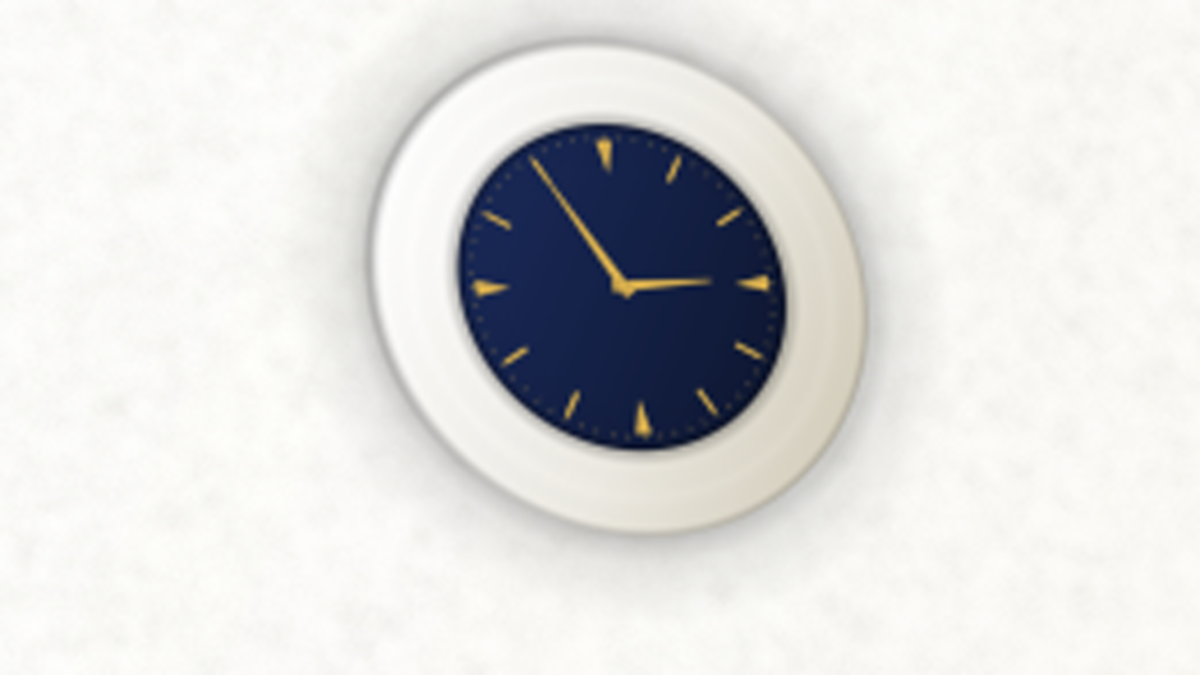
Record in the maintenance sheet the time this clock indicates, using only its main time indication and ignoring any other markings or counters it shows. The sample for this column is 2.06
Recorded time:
2.55
